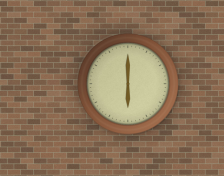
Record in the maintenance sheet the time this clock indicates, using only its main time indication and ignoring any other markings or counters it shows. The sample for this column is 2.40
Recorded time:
6.00
